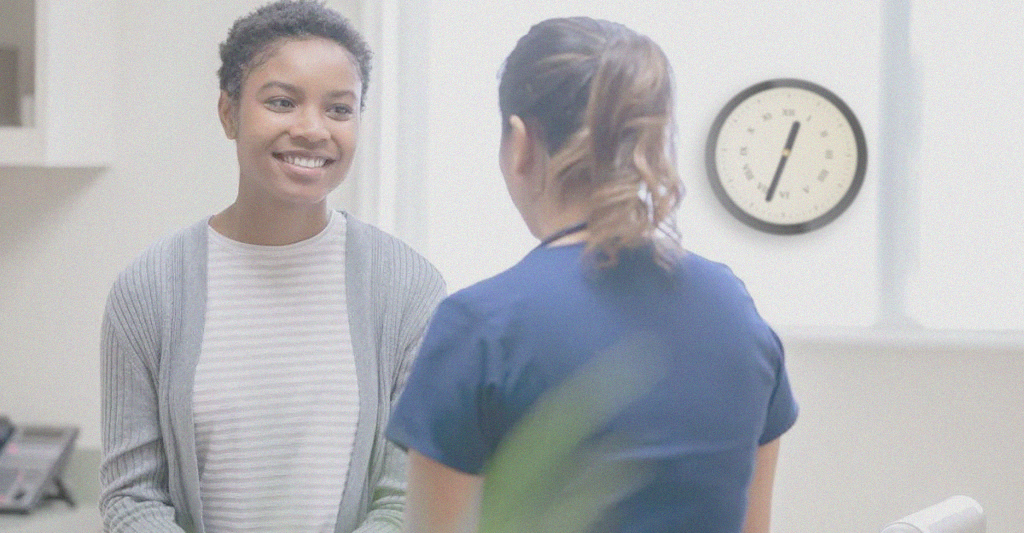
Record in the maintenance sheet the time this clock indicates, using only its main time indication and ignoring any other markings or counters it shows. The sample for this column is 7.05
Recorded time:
12.33
